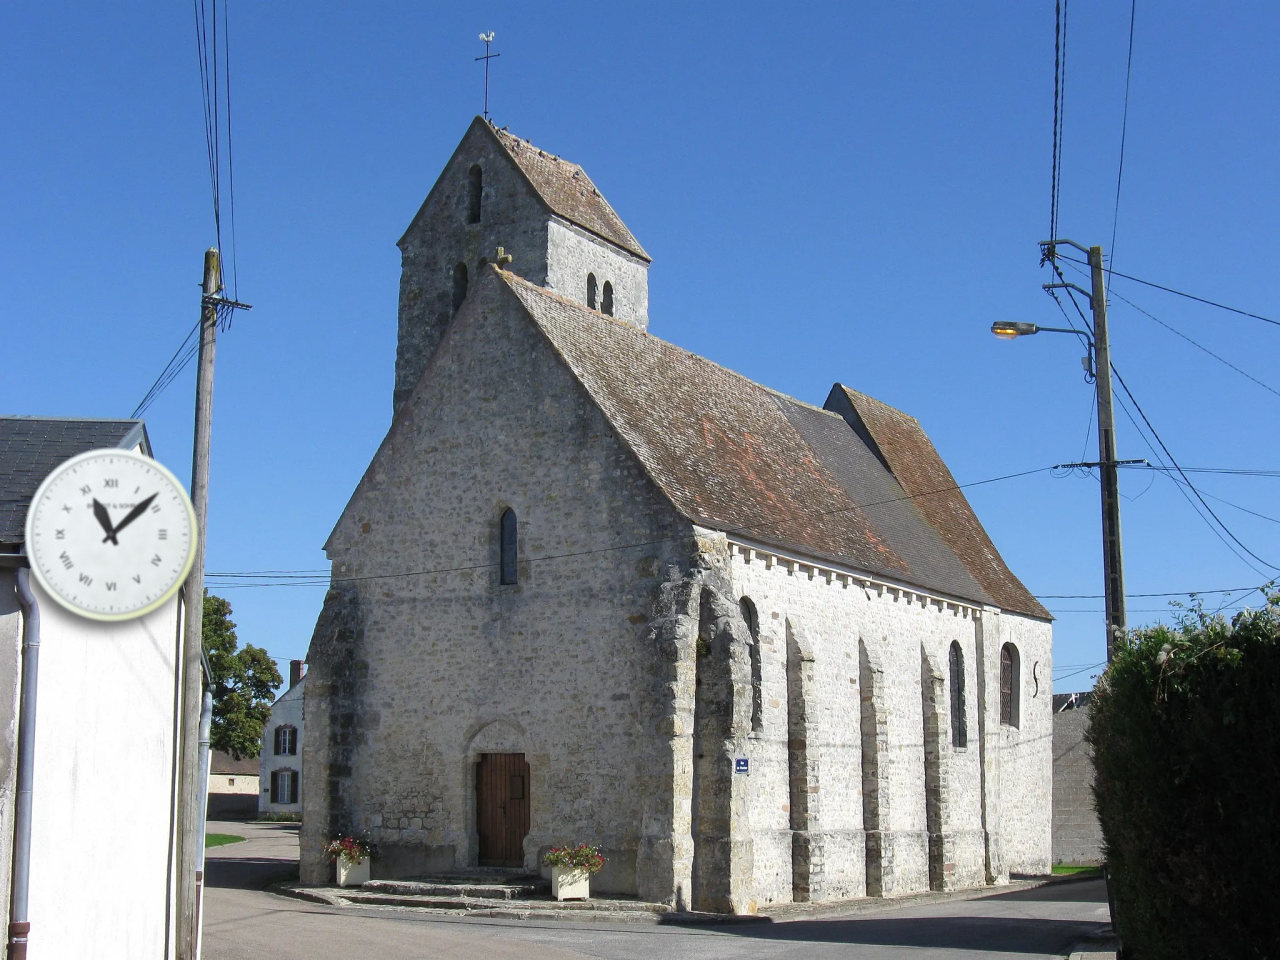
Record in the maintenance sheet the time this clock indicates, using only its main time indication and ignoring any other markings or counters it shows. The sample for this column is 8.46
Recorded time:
11.08
